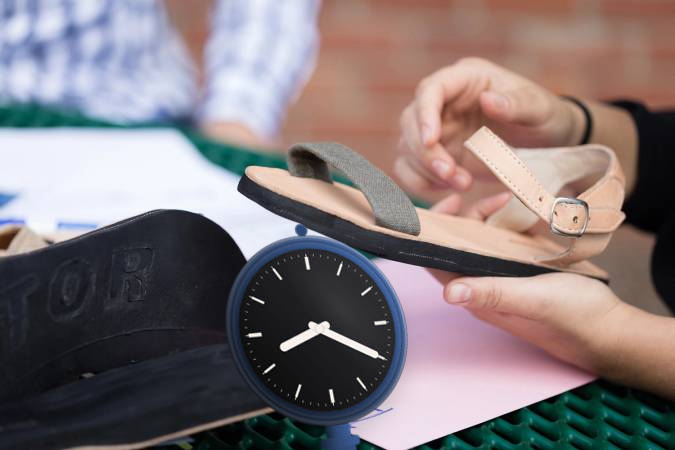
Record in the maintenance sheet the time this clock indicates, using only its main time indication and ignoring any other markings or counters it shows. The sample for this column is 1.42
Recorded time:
8.20
